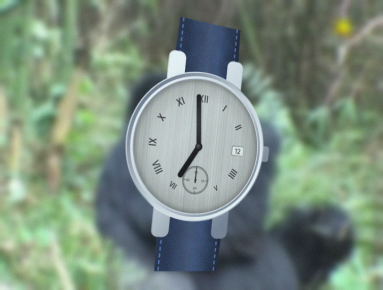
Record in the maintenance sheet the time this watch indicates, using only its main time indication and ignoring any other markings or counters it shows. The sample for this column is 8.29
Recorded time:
6.59
